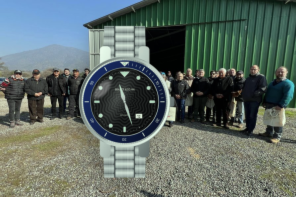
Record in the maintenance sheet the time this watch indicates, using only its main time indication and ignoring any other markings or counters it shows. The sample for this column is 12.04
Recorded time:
11.27
